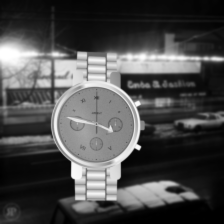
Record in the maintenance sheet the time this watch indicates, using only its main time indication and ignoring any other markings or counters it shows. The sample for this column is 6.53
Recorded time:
3.47
